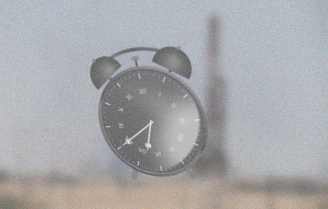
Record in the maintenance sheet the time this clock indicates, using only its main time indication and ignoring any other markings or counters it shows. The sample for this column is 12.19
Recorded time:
6.40
